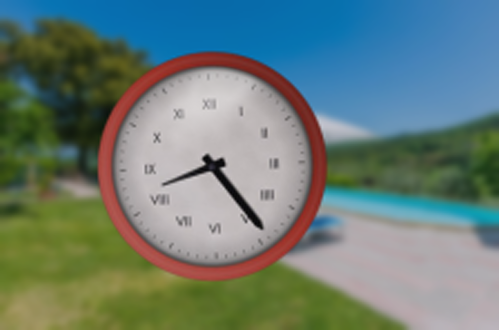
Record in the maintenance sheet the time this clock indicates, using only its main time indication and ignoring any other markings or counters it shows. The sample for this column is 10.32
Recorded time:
8.24
